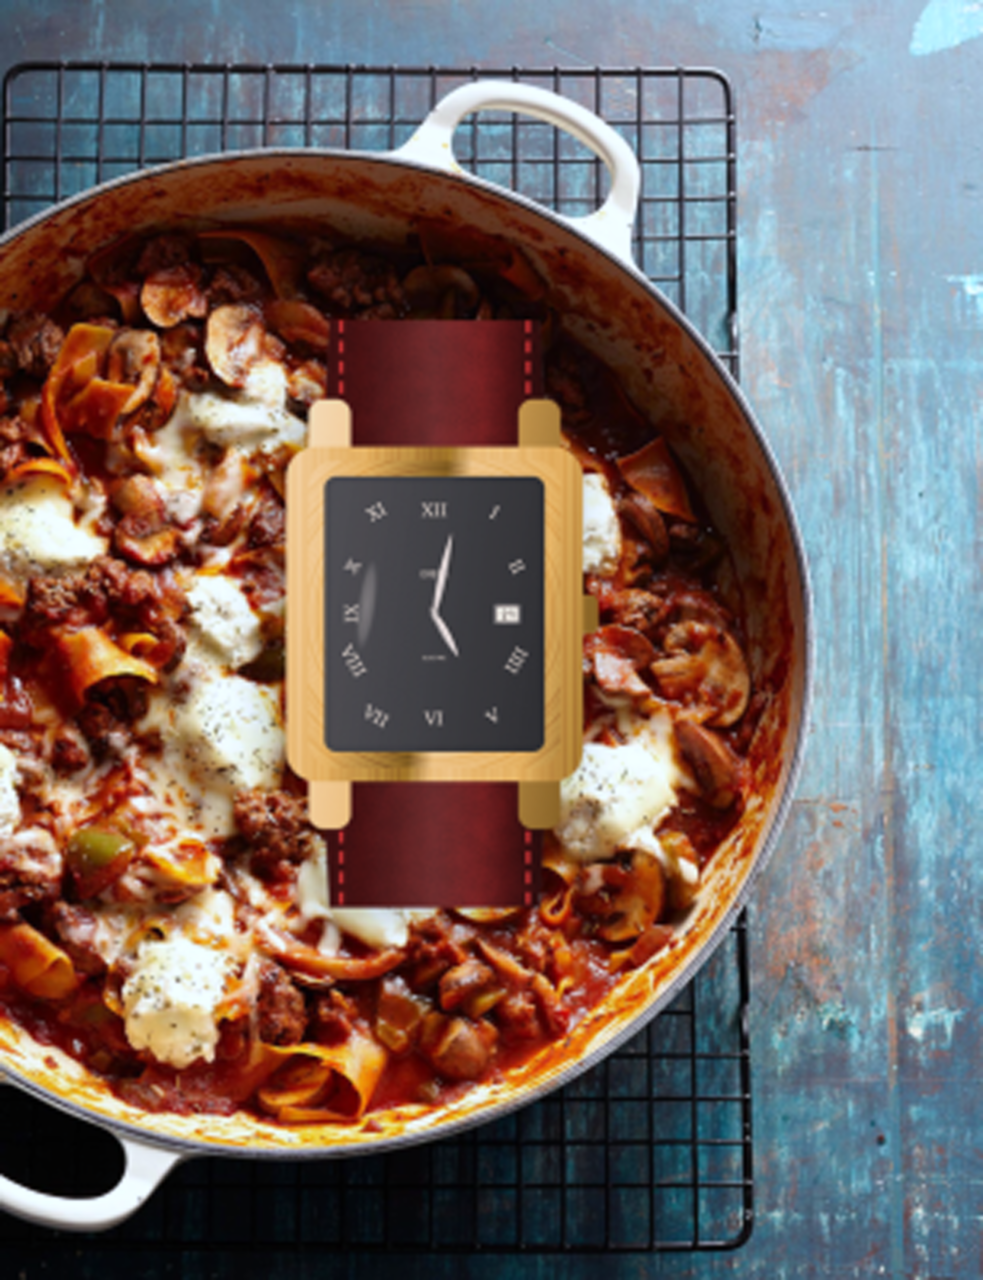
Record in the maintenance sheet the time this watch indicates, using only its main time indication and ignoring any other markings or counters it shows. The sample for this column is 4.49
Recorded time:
5.02
